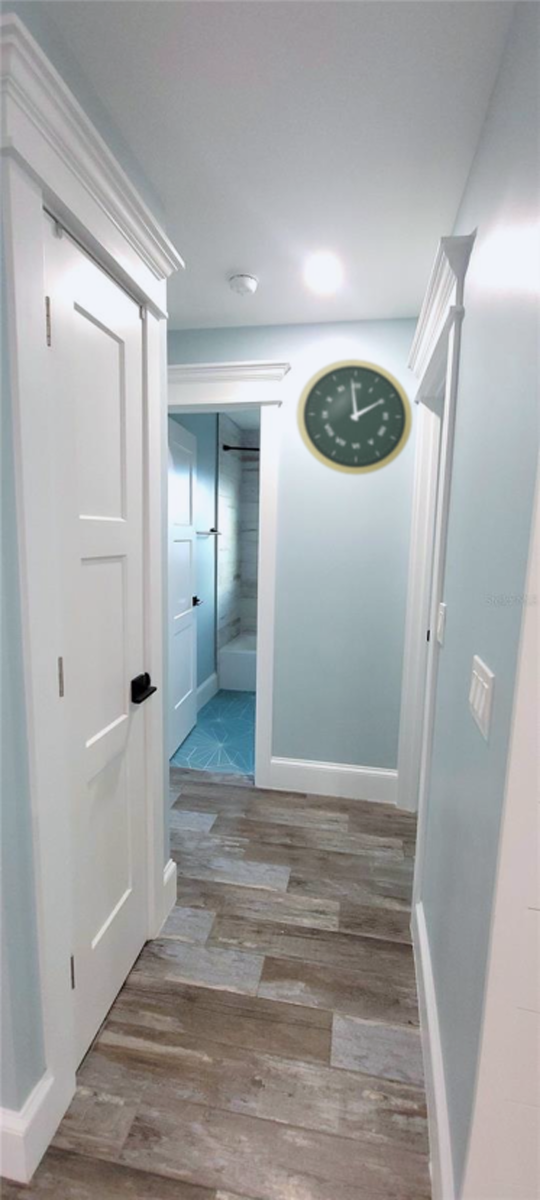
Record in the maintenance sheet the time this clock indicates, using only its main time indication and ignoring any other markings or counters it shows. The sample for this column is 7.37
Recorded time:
1.59
